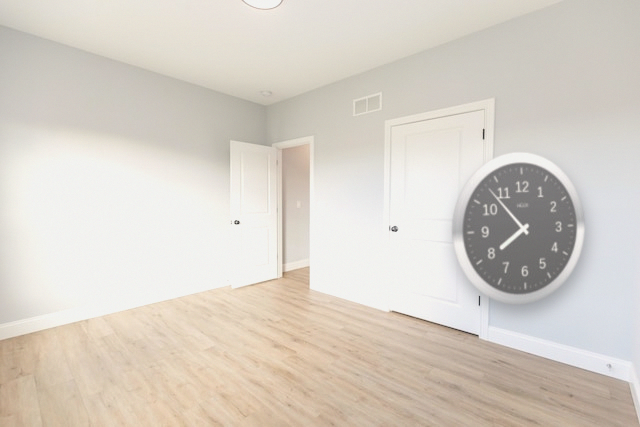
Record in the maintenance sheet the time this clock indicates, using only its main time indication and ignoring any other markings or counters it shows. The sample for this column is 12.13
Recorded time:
7.53
